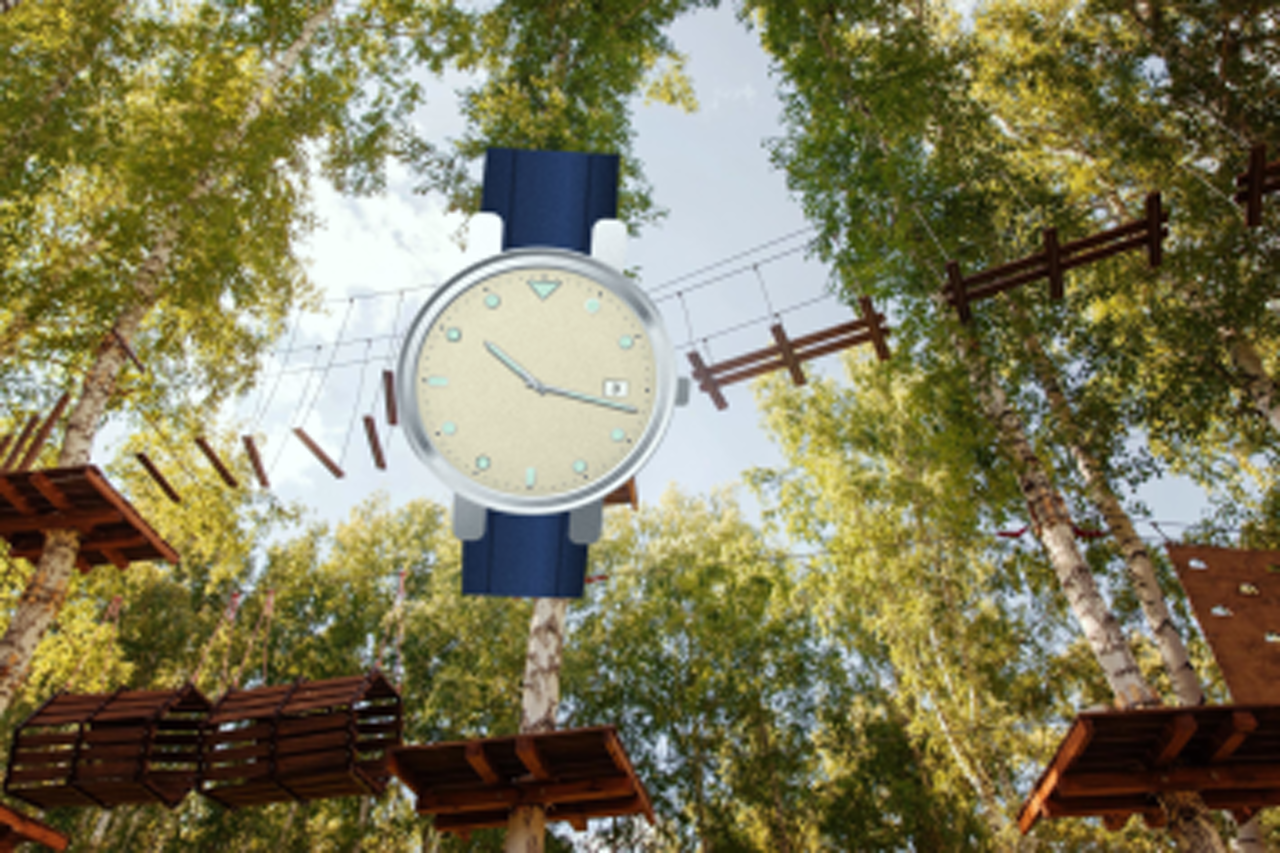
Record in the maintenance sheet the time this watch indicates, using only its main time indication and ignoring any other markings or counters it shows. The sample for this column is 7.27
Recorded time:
10.17
